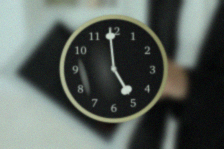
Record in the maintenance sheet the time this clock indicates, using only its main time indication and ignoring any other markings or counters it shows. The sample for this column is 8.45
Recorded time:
4.59
